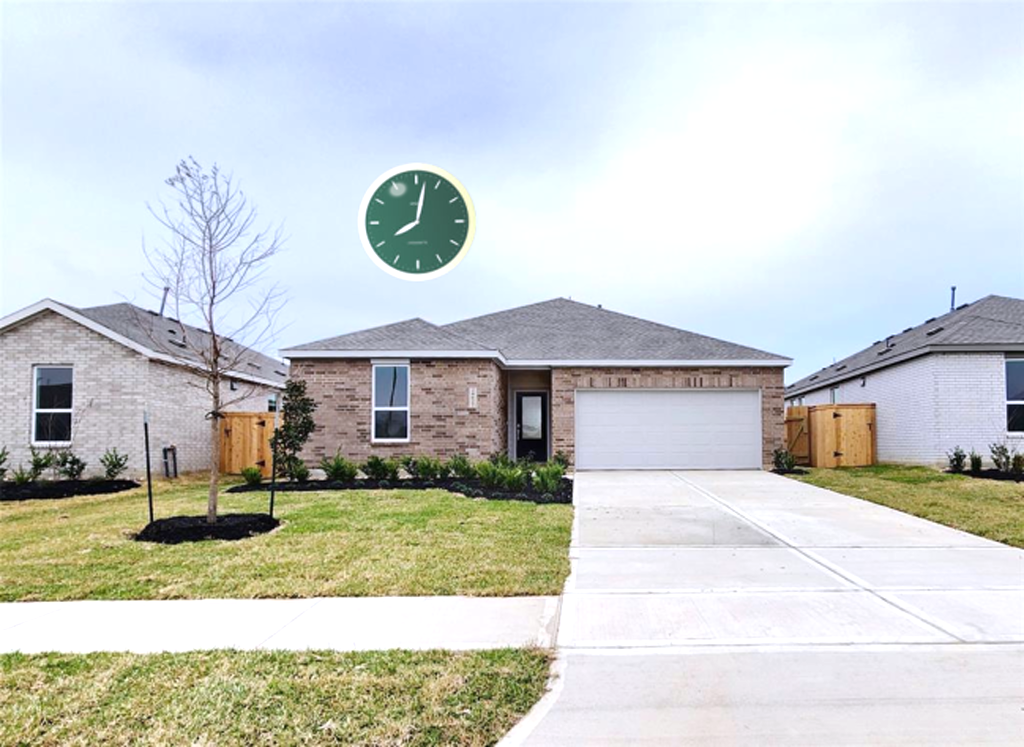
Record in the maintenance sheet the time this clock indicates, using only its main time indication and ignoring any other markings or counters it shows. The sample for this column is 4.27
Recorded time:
8.02
